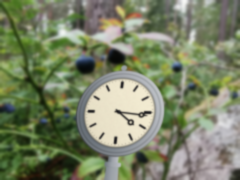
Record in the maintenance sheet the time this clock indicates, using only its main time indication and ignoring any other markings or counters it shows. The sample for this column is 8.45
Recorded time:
4.16
